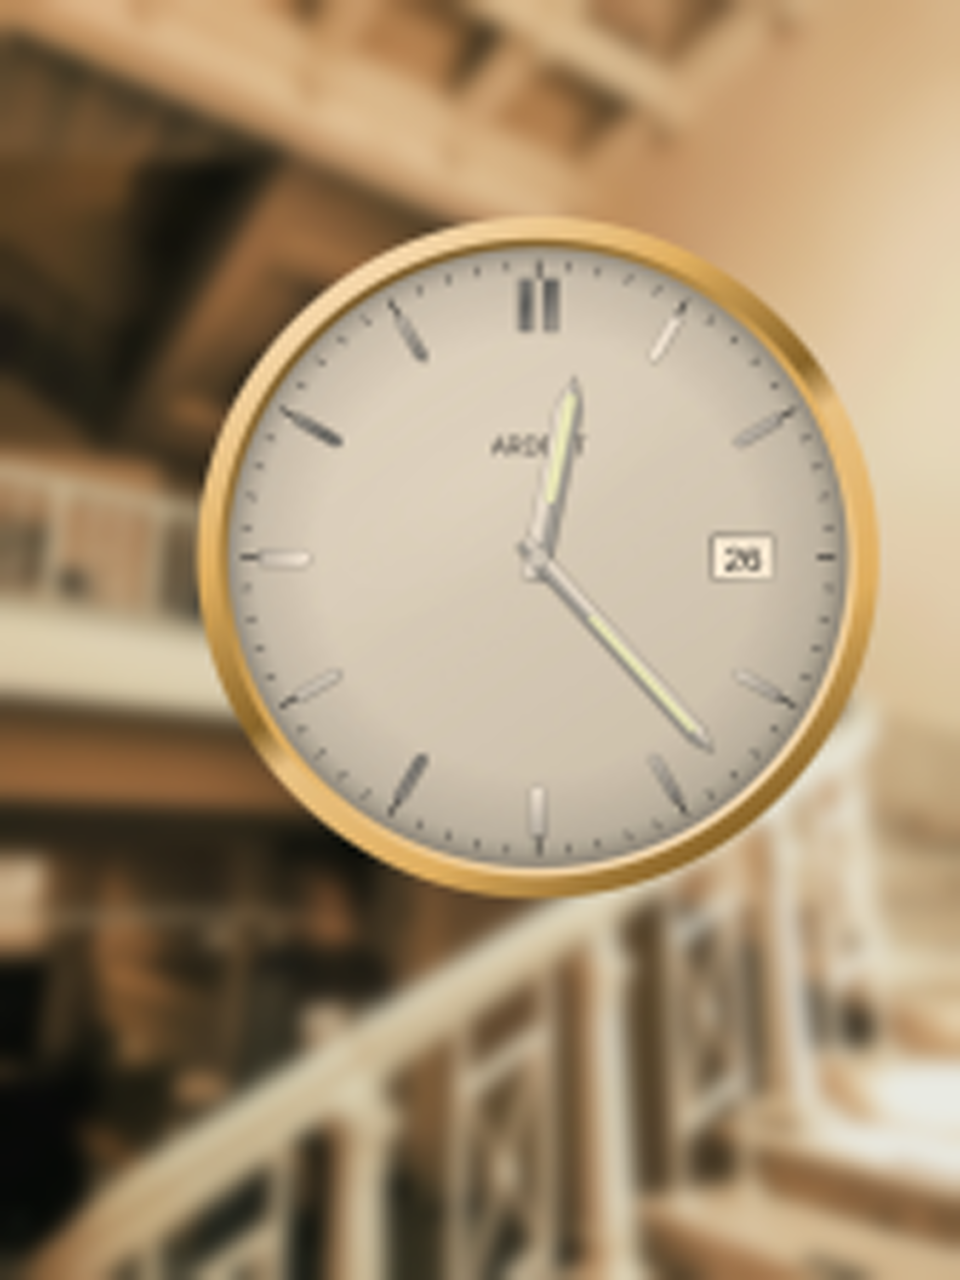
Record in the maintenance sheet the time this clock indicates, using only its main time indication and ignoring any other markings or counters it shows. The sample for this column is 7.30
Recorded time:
12.23
